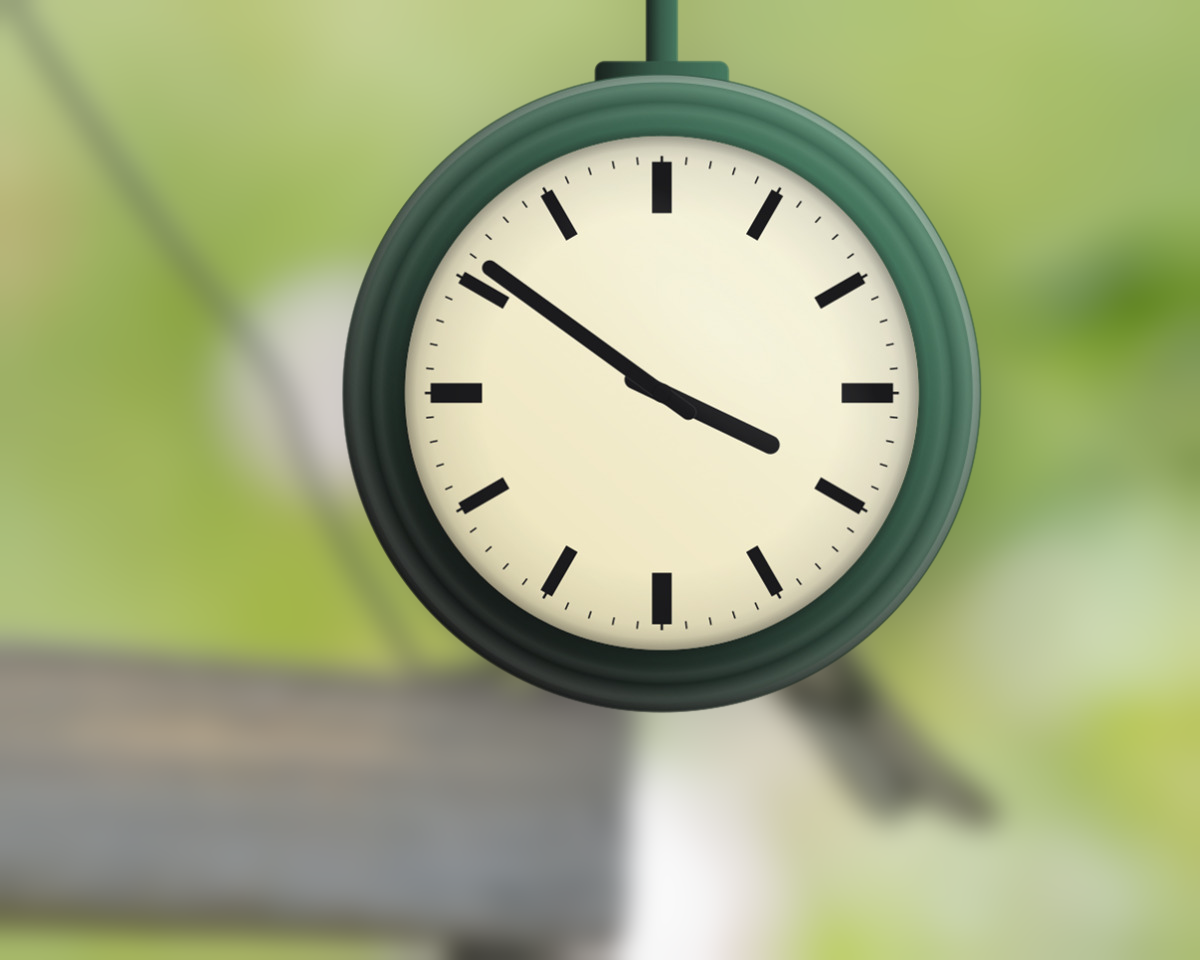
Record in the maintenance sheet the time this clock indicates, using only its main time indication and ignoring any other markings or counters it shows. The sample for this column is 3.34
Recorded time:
3.51
